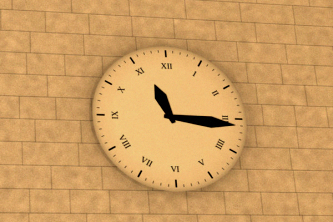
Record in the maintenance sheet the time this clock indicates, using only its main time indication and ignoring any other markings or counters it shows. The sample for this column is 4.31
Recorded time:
11.16
